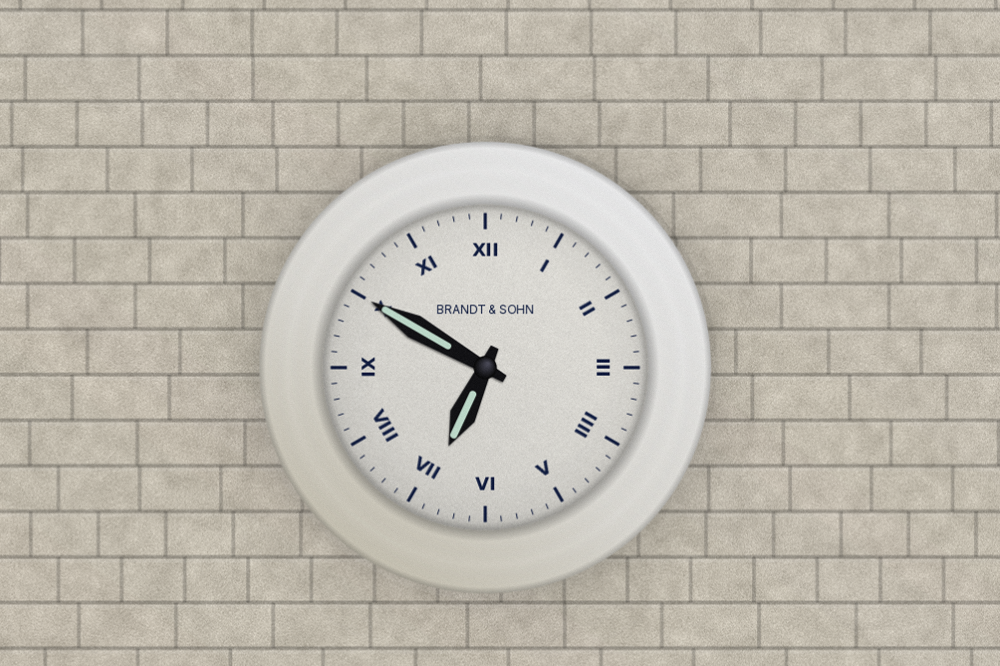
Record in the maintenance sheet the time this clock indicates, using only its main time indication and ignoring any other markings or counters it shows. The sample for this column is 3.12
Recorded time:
6.50
